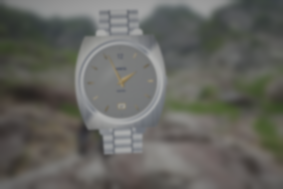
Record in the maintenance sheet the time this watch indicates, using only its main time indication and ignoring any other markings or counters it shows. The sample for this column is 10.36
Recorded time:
1.56
